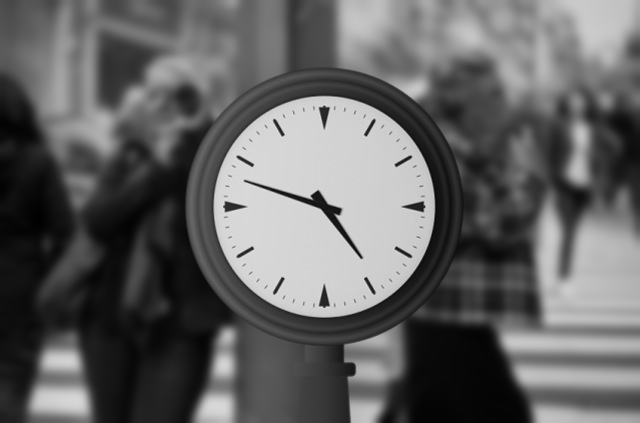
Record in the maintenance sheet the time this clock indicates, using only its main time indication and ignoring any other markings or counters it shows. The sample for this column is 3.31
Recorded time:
4.48
